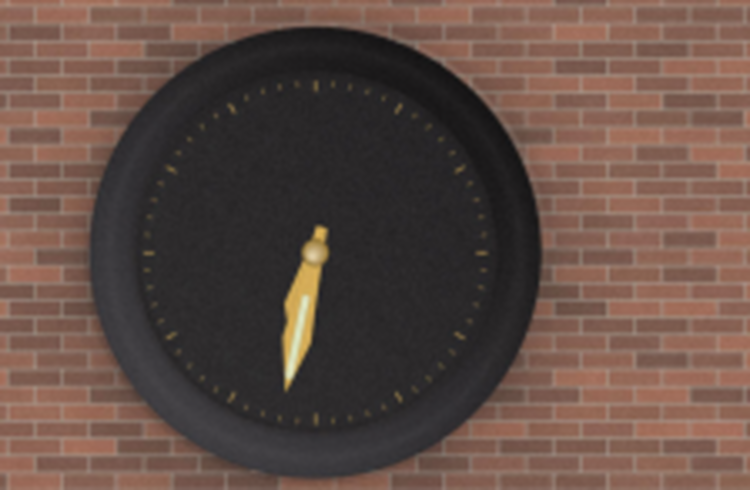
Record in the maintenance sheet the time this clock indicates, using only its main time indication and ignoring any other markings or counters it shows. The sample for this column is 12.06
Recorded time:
6.32
